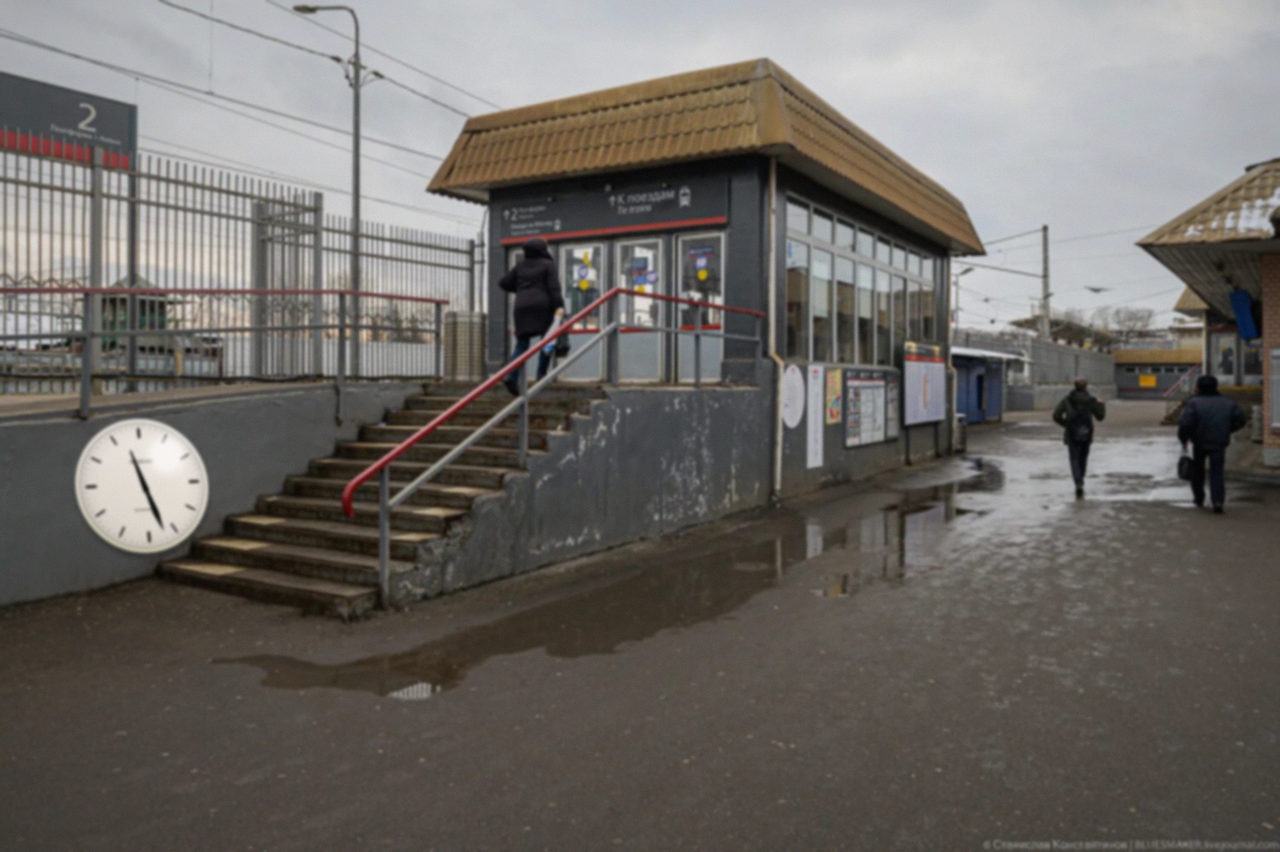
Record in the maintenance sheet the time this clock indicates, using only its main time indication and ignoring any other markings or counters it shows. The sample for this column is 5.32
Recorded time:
11.27
